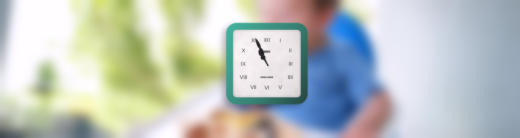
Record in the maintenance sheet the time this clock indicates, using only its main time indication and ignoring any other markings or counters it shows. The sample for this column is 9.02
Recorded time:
10.56
